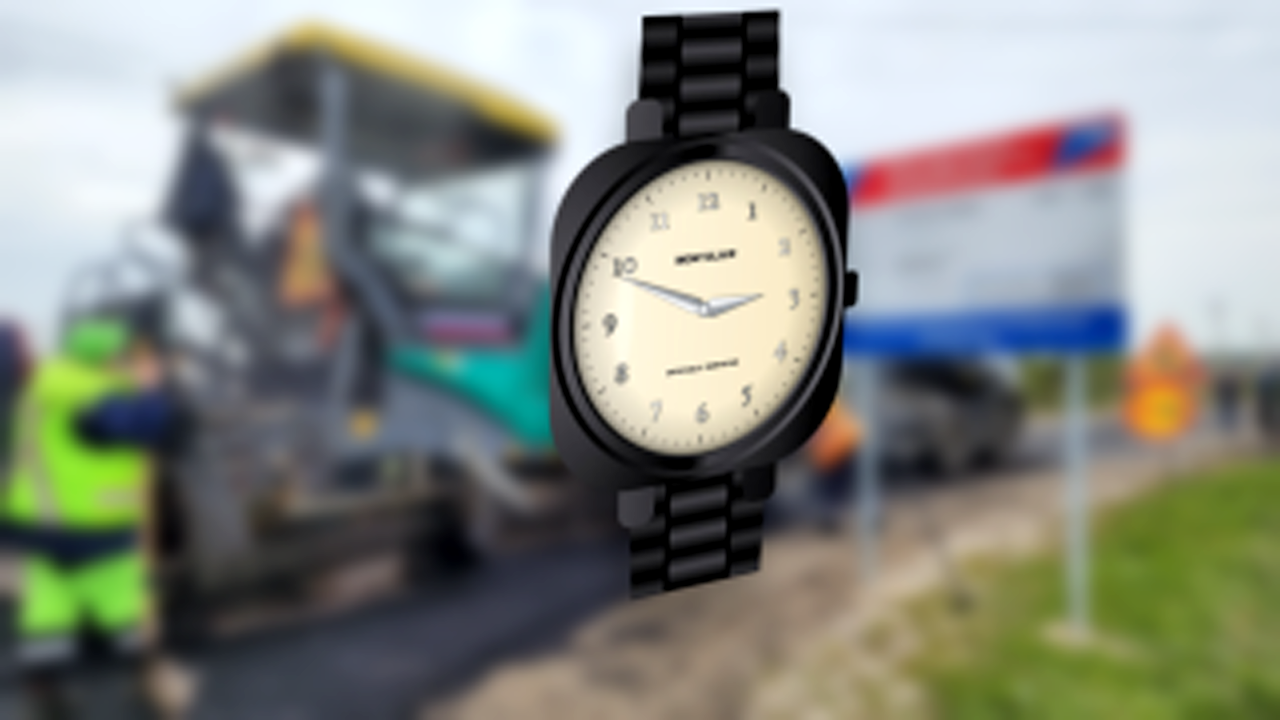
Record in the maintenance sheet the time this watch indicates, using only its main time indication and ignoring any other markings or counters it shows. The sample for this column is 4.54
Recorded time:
2.49
